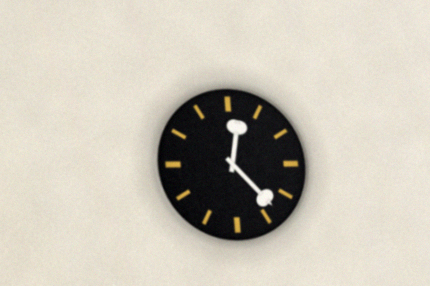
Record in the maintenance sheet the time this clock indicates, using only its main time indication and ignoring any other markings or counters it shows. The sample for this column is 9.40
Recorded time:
12.23
